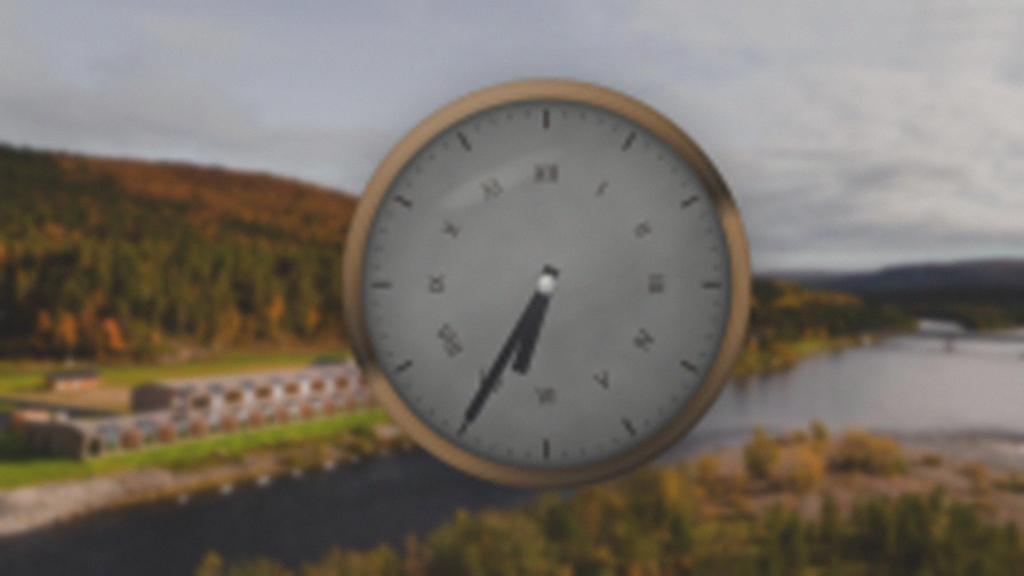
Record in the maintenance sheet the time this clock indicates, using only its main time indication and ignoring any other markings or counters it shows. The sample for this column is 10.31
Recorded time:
6.35
